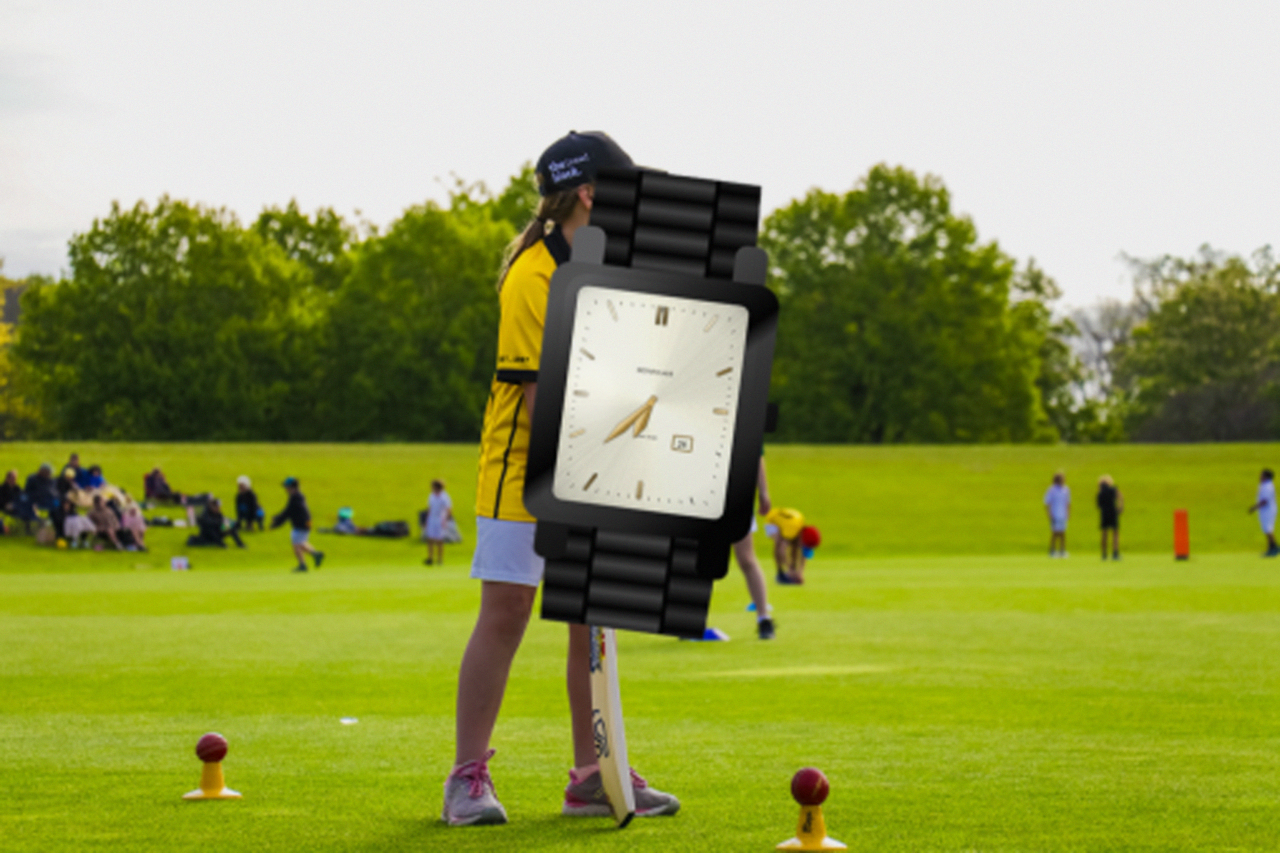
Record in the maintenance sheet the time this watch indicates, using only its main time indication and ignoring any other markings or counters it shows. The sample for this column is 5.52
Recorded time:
6.37
